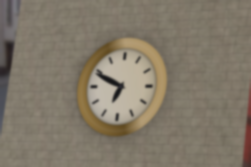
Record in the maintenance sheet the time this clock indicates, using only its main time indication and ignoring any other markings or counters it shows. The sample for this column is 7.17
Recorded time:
6.49
